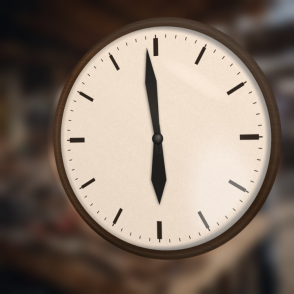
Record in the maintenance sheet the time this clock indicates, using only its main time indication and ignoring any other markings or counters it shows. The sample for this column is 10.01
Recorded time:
5.59
